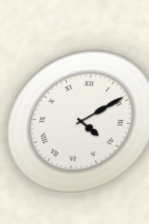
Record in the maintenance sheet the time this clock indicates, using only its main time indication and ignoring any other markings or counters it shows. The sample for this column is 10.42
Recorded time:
4.09
